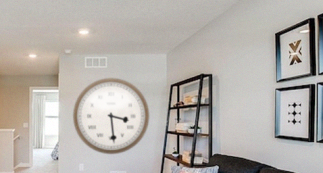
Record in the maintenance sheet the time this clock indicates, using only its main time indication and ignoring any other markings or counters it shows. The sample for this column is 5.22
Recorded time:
3.29
